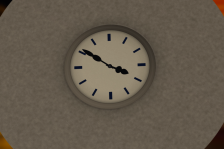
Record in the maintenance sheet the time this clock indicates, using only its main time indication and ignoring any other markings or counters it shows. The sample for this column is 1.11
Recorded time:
3.51
